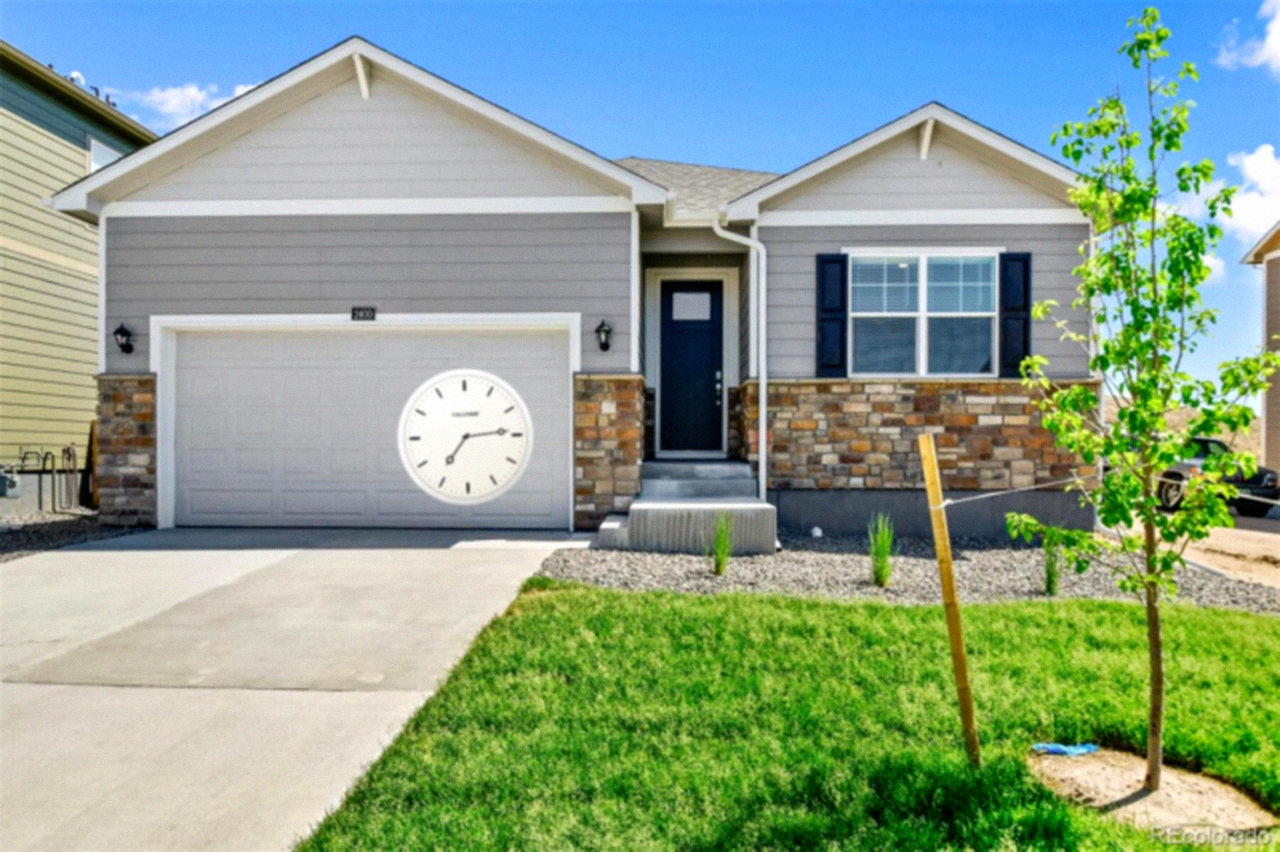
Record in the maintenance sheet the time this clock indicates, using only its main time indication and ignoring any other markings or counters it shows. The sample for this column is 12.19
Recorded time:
7.14
